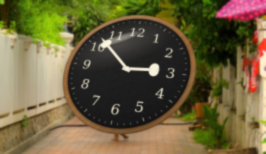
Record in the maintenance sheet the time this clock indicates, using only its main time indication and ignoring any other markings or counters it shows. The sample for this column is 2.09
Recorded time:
2.52
